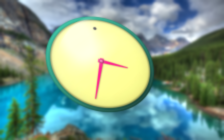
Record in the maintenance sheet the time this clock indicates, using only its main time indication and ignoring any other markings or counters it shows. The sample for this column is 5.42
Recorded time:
3.33
